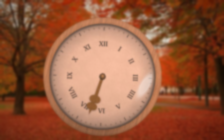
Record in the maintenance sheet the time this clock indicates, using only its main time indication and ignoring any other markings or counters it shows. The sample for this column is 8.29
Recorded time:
6.33
